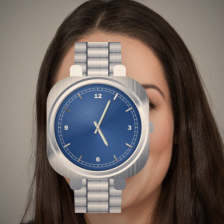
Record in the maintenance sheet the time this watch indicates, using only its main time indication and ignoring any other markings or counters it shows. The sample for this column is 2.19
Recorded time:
5.04
